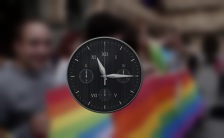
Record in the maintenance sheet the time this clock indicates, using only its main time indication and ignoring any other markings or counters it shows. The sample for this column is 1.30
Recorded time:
11.15
